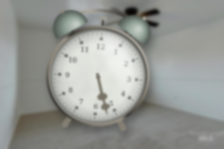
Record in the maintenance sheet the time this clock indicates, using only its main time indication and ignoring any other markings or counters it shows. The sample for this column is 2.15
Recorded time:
5.27
